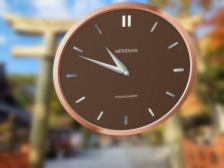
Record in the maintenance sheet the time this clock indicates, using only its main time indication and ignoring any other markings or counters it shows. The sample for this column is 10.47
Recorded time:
10.49
